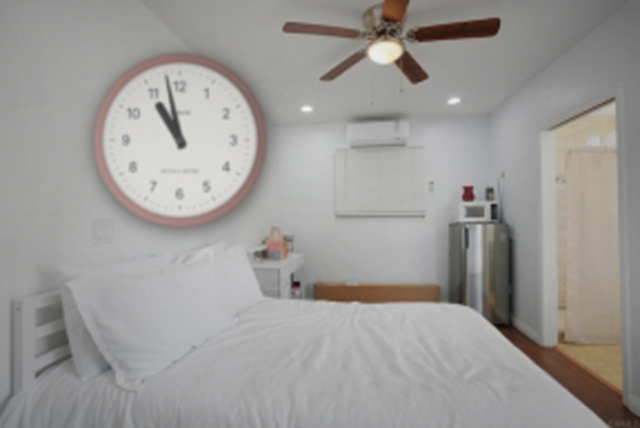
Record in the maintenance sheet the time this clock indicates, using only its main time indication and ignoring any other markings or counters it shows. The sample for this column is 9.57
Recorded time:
10.58
